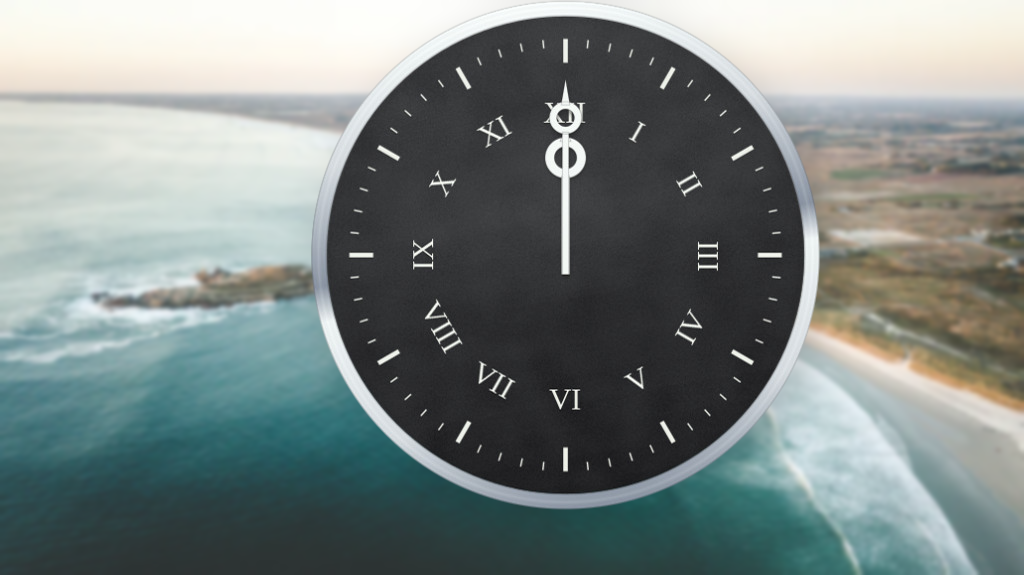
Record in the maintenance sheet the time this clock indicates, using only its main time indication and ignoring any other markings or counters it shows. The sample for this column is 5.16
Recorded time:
12.00
